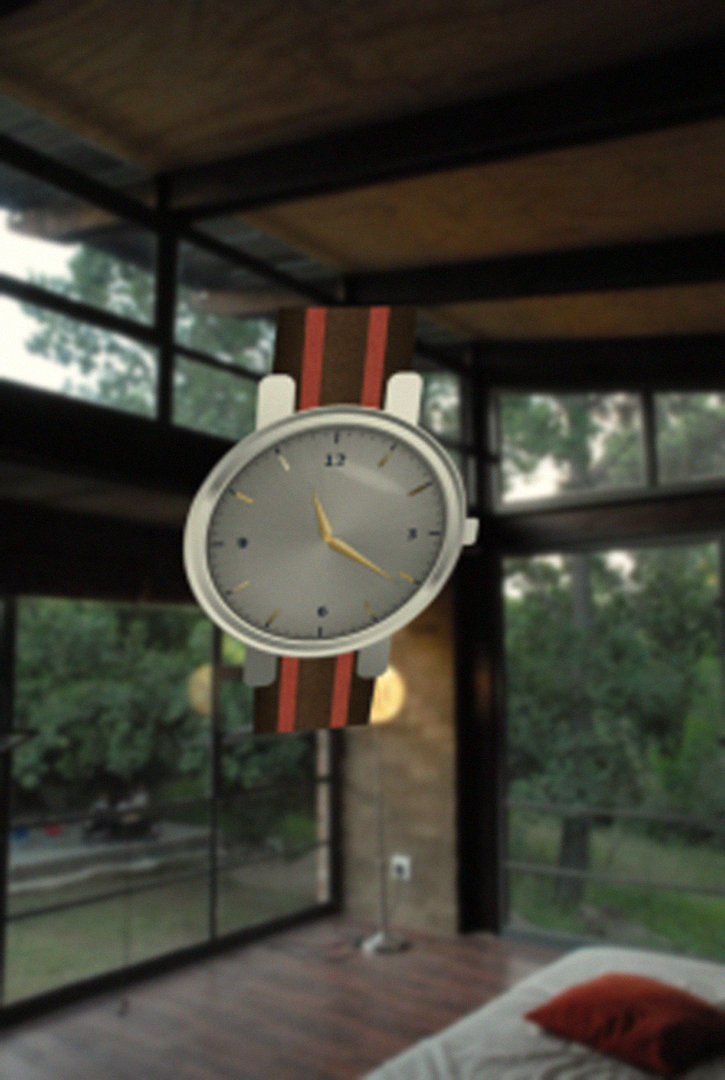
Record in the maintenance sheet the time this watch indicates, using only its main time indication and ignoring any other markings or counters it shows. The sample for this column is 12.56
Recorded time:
11.21
